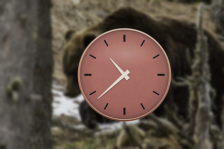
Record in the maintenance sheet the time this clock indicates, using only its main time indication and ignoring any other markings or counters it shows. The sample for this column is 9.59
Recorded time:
10.38
